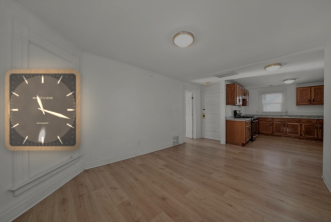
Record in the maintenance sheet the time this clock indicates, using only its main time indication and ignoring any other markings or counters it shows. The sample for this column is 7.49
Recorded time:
11.18
